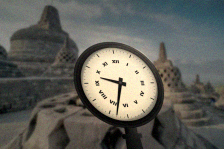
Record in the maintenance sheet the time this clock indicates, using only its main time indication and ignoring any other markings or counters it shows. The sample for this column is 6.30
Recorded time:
9.33
